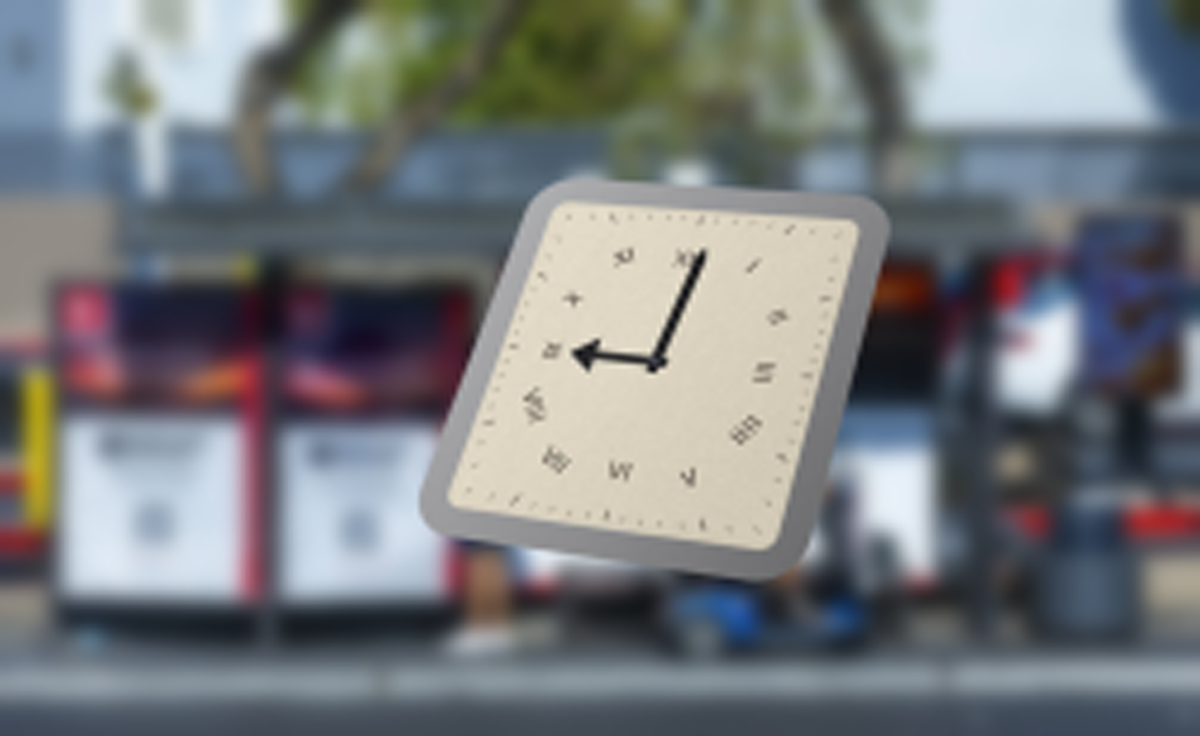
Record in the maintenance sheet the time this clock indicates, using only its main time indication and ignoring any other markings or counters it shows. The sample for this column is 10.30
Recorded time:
9.01
